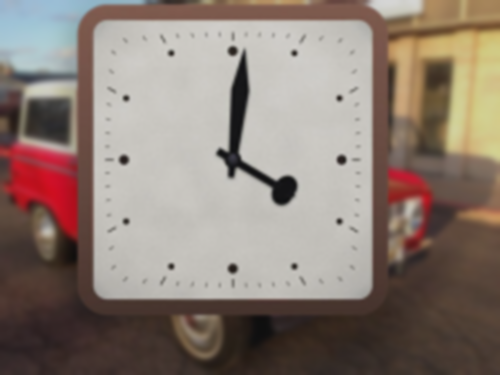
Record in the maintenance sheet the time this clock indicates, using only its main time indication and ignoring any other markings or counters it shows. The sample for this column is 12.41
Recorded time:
4.01
